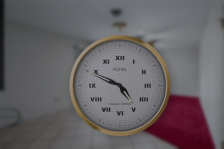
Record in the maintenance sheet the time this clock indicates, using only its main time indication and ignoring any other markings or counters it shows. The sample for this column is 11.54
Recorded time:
4.49
